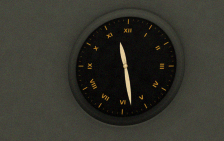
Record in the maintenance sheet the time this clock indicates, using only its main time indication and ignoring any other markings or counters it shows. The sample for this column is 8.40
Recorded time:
11.28
